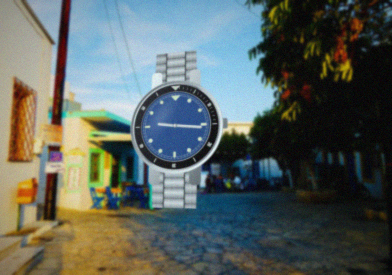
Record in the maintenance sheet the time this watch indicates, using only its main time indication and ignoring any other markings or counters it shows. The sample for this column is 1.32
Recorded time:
9.16
